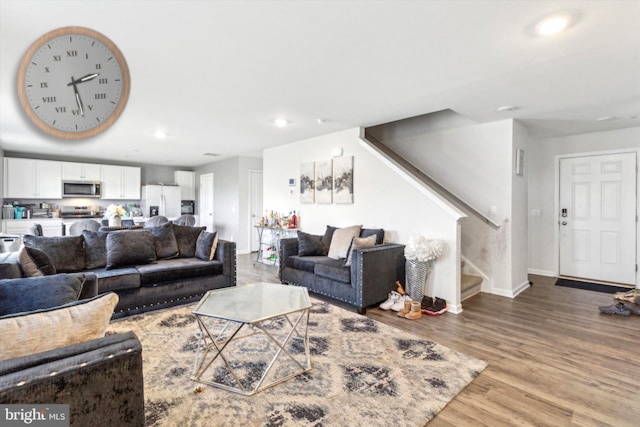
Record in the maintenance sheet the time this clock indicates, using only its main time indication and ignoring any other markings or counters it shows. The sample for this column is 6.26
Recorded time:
2.28
